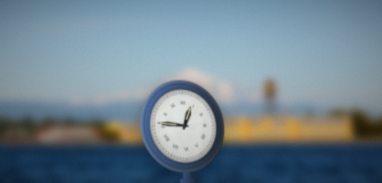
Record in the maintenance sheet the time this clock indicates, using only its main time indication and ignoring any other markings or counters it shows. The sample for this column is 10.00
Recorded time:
12.46
